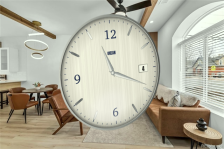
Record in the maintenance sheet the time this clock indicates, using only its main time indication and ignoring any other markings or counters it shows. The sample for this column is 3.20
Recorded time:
11.19
